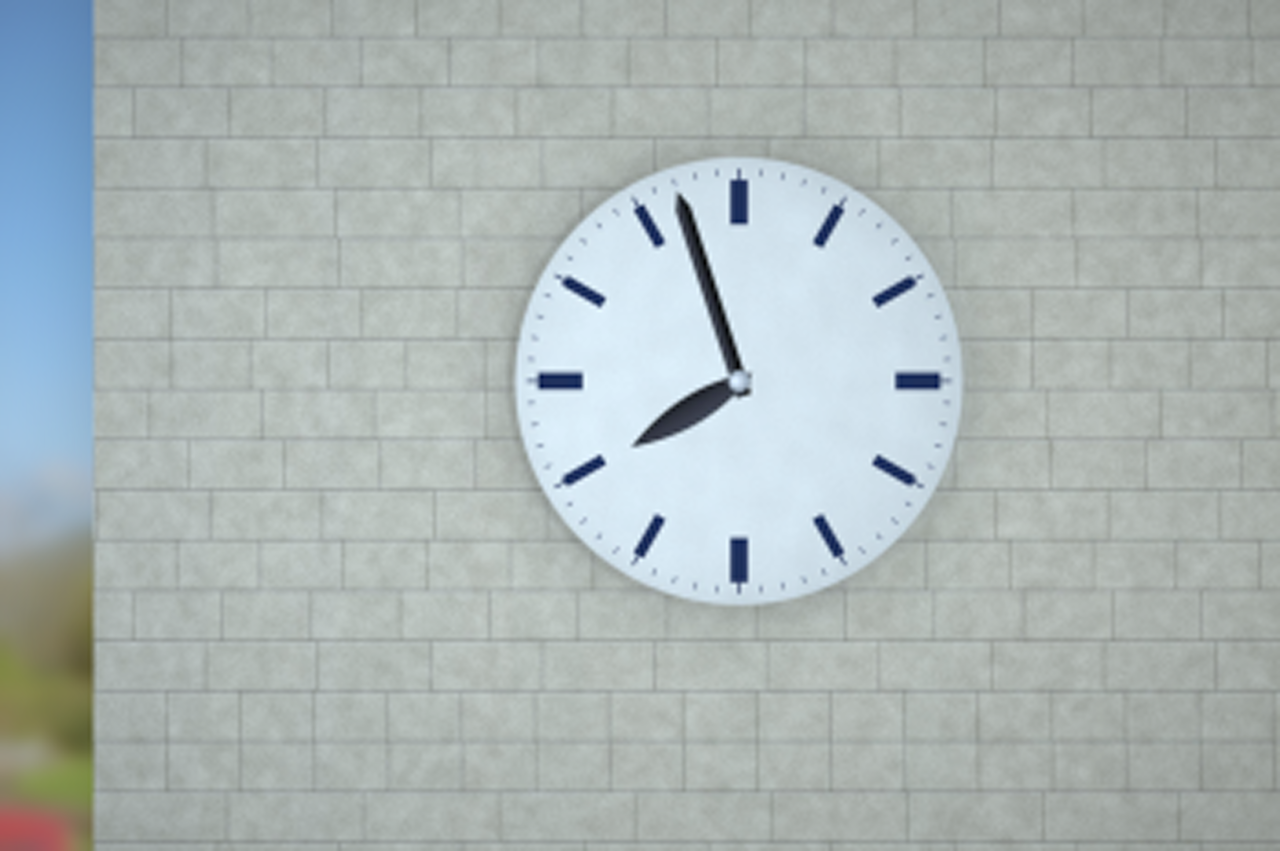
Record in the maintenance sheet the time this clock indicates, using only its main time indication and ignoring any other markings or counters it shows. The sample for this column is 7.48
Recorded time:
7.57
